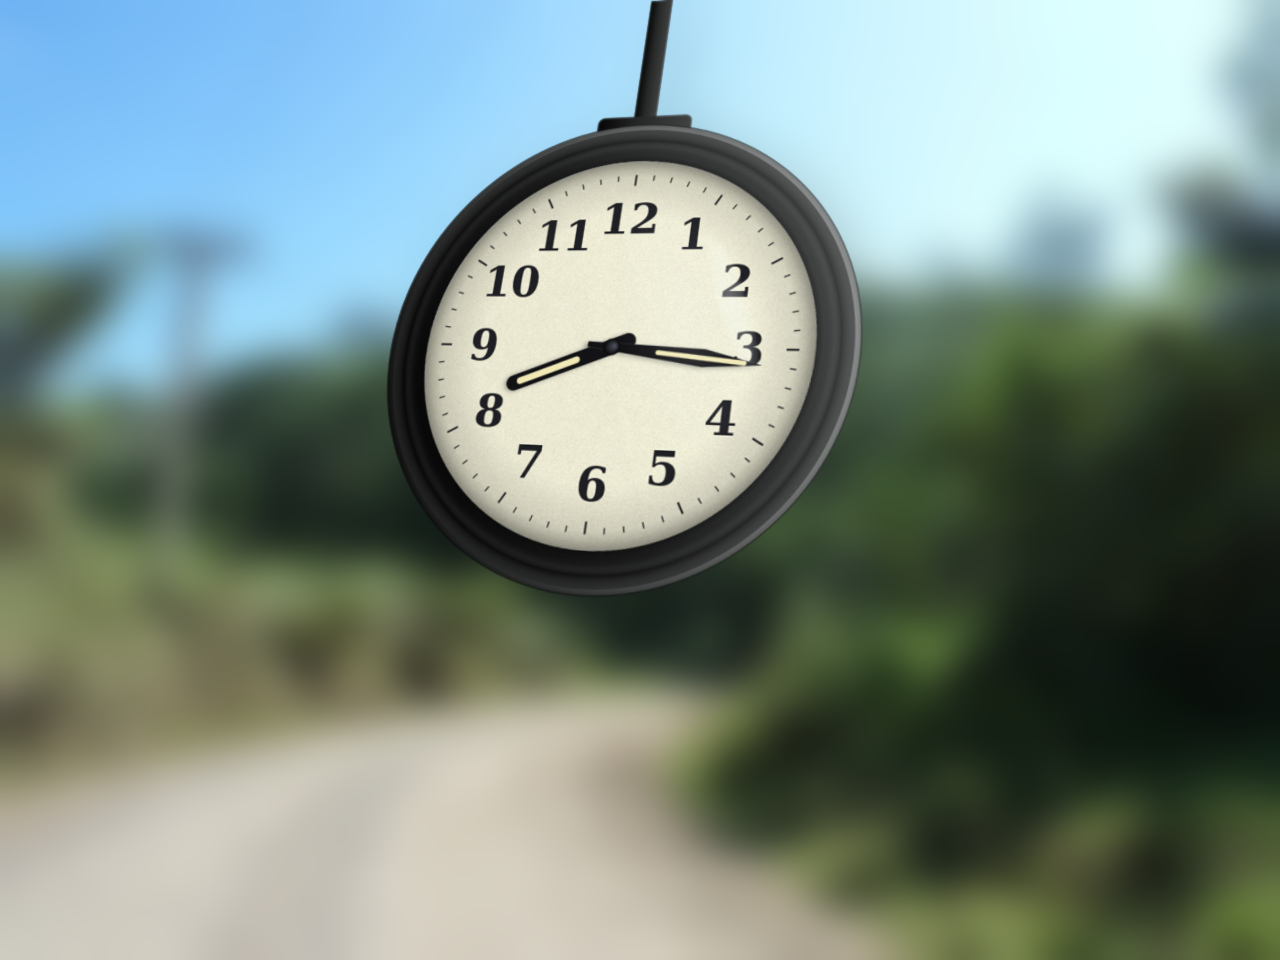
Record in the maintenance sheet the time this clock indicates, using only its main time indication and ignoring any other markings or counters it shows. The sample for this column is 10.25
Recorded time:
8.16
